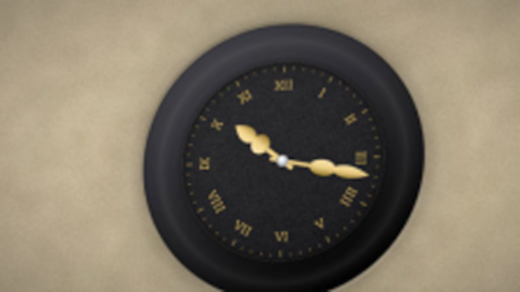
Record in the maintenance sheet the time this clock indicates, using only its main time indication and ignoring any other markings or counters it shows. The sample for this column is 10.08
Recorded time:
10.17
